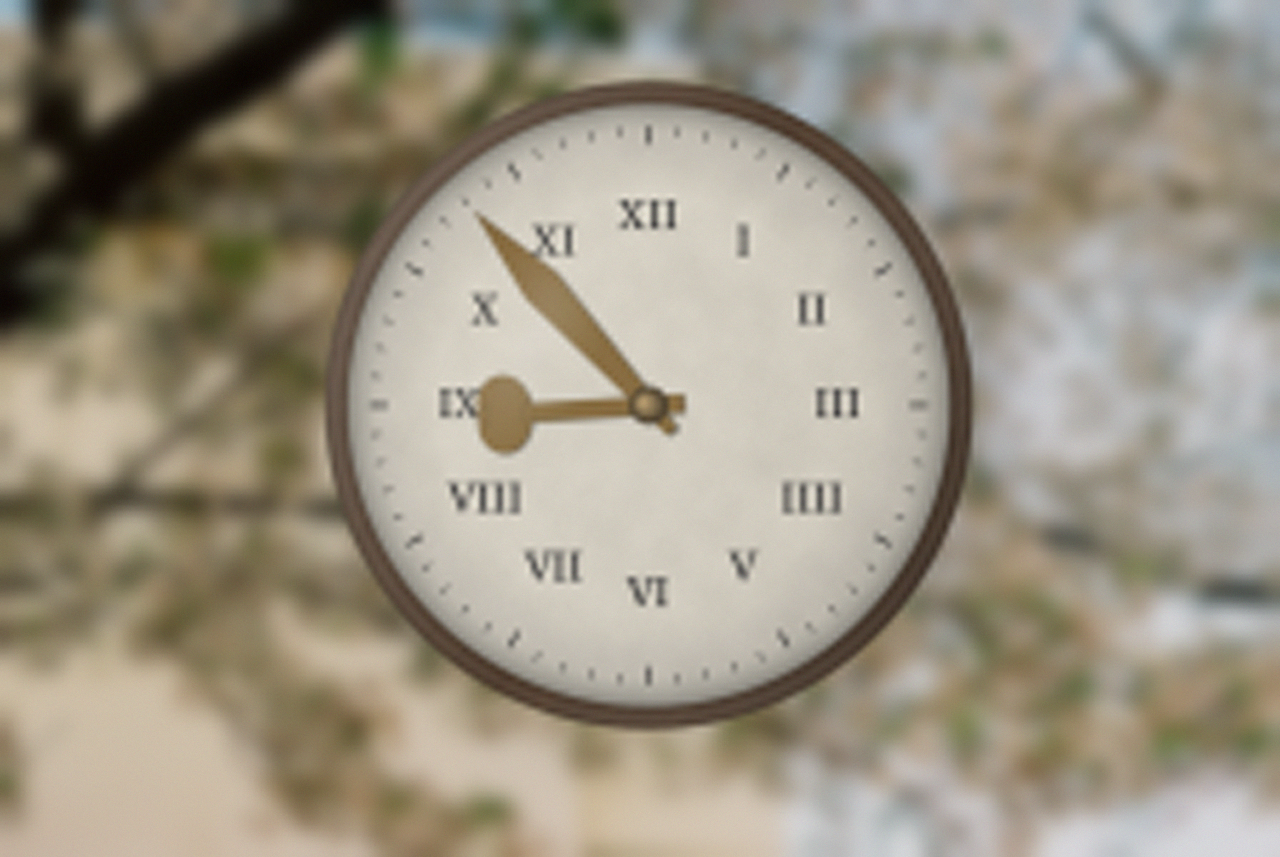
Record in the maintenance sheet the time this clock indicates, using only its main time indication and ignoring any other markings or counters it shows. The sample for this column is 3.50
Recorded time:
8.53
